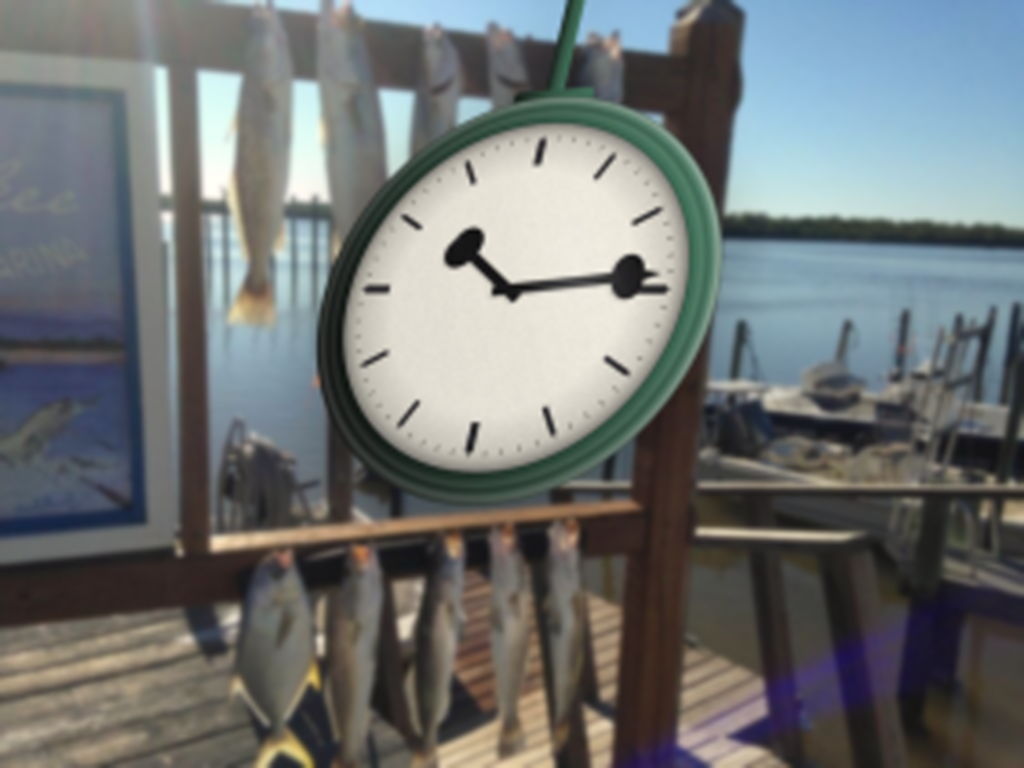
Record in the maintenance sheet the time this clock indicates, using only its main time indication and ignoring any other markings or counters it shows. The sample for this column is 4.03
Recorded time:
10.14
